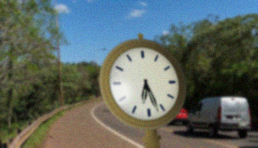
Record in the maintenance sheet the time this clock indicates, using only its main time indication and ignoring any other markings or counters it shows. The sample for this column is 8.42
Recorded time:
6.27
